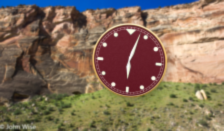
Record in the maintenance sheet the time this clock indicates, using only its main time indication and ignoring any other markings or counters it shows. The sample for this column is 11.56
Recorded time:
6.03
